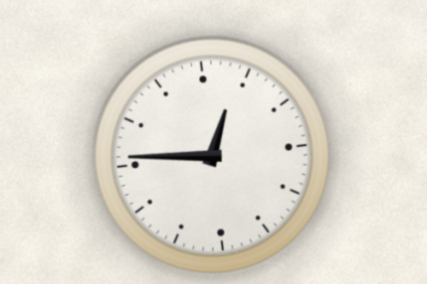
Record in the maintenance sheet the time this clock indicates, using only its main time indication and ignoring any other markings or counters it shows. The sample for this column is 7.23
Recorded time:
12.46
